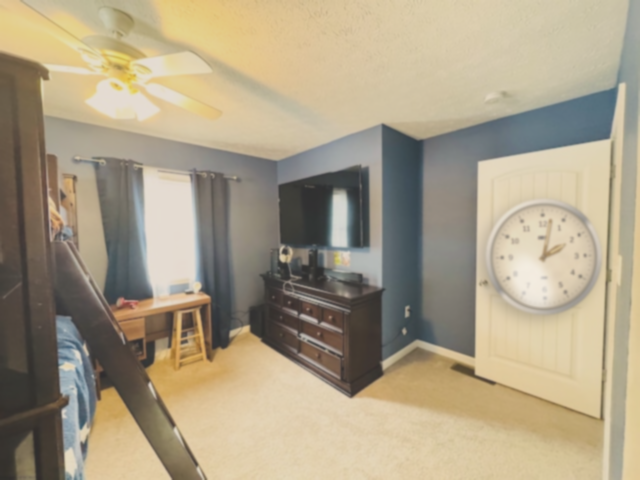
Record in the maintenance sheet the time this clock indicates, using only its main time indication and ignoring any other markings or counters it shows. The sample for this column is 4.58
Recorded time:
2.02
